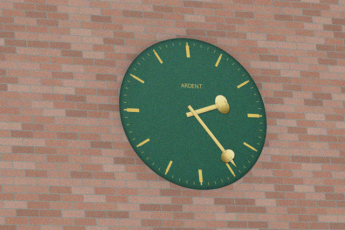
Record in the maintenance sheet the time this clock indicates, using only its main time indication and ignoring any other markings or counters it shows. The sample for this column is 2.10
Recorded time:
2.24
